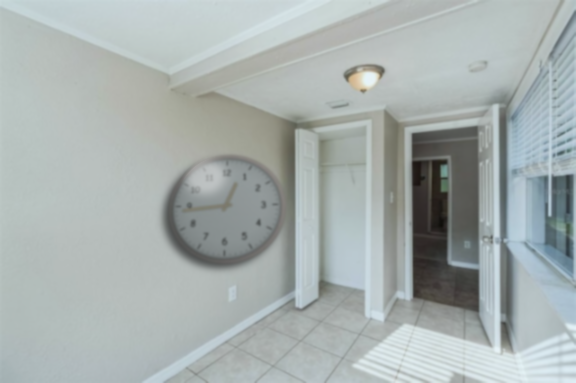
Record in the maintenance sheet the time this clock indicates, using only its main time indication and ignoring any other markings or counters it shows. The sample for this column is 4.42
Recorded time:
12.44
